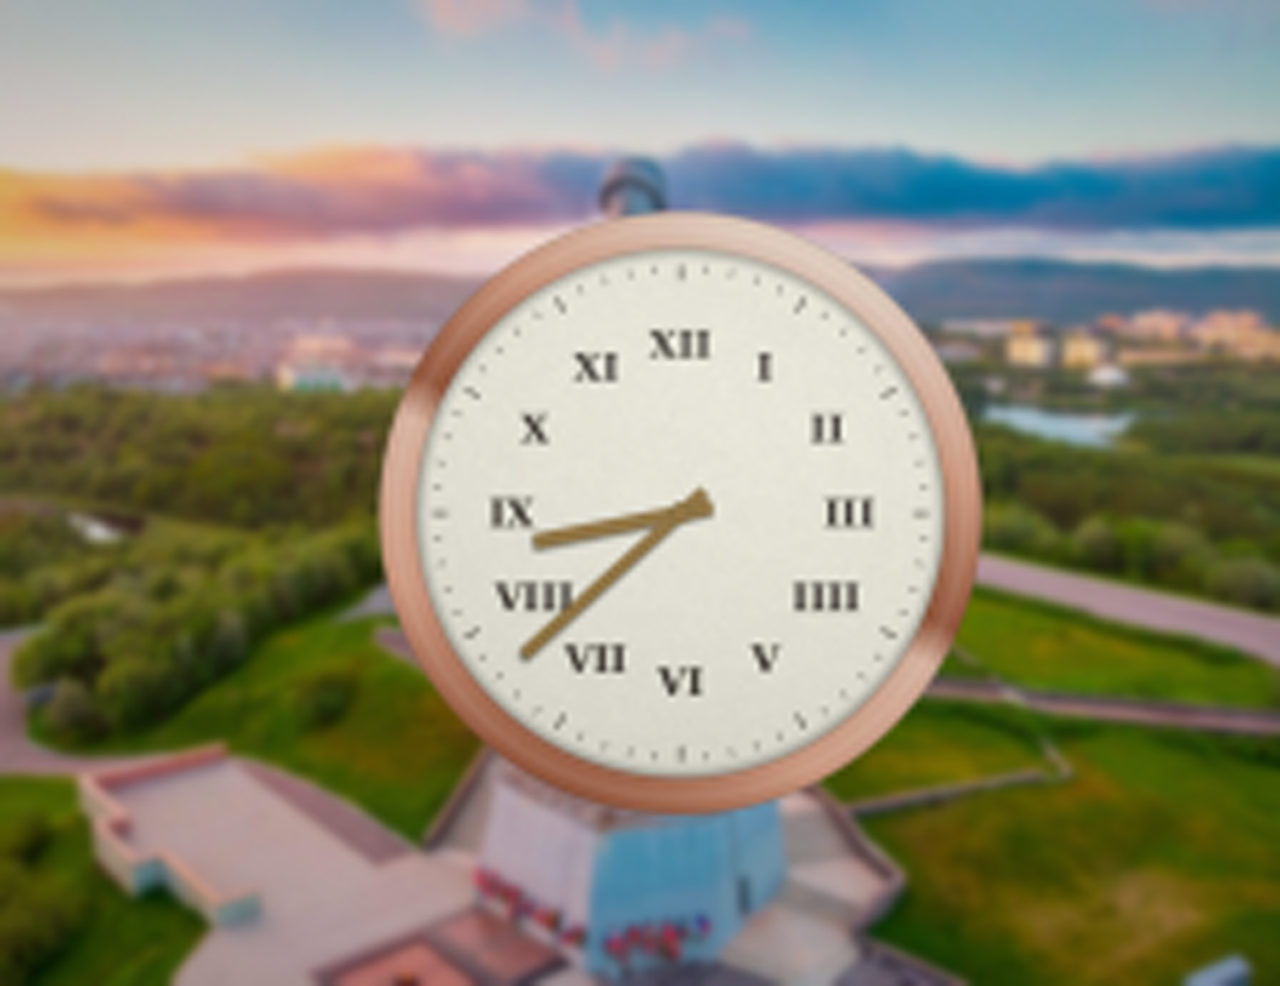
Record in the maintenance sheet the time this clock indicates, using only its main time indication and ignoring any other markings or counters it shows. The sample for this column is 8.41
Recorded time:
8.38
